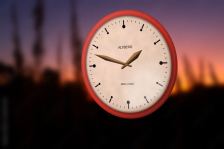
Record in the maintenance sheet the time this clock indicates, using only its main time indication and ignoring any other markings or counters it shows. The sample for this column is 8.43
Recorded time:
1.48
